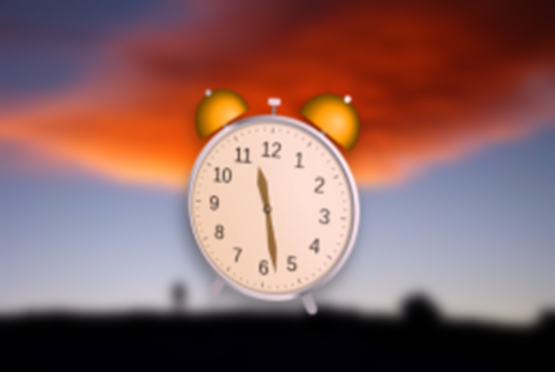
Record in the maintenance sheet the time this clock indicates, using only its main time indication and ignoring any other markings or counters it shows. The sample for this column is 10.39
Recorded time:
11.28
